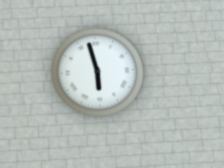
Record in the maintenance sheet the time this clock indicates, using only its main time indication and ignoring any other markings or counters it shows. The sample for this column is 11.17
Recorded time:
5.58
